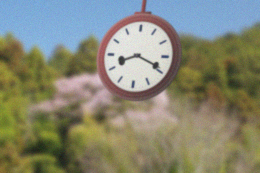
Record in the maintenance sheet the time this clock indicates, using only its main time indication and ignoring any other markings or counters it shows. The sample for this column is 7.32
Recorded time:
8.19
